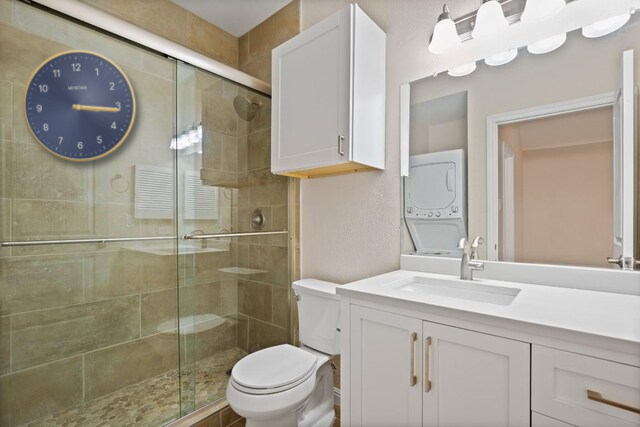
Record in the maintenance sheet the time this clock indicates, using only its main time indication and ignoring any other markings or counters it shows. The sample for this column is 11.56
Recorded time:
3.16
